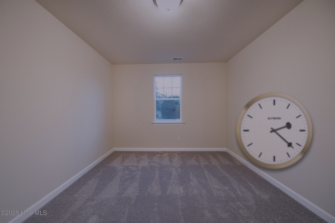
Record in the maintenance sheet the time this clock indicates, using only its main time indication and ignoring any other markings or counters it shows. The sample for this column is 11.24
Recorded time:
2.22
